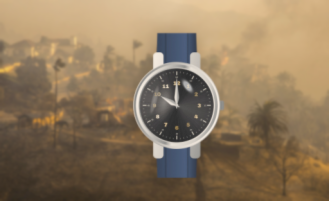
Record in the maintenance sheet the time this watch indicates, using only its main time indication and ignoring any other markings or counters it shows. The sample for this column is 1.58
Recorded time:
10.00
